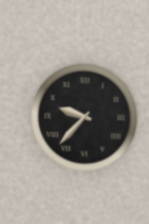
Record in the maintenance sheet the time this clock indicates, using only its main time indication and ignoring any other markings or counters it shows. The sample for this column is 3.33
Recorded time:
9.37
